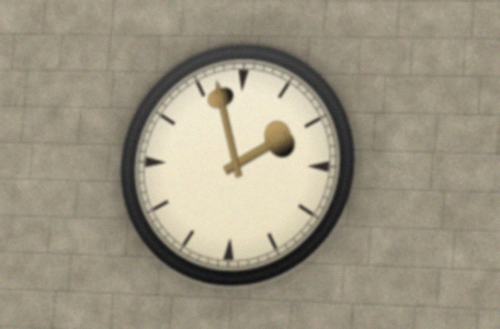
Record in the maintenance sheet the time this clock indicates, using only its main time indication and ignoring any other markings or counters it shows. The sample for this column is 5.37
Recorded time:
1.57
